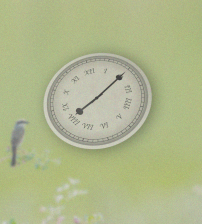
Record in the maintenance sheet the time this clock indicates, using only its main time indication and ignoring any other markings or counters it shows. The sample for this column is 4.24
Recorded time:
8.10
